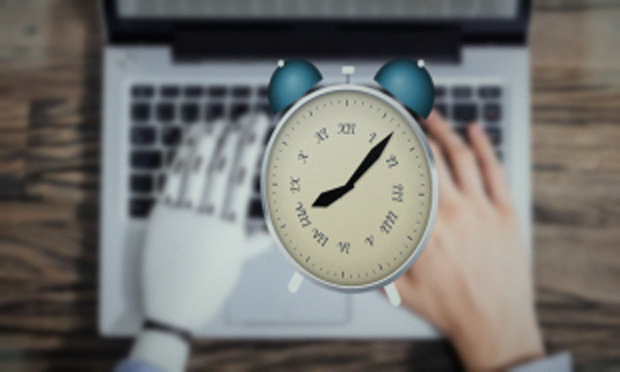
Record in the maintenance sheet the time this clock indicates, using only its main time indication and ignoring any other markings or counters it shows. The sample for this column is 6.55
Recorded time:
8.07
